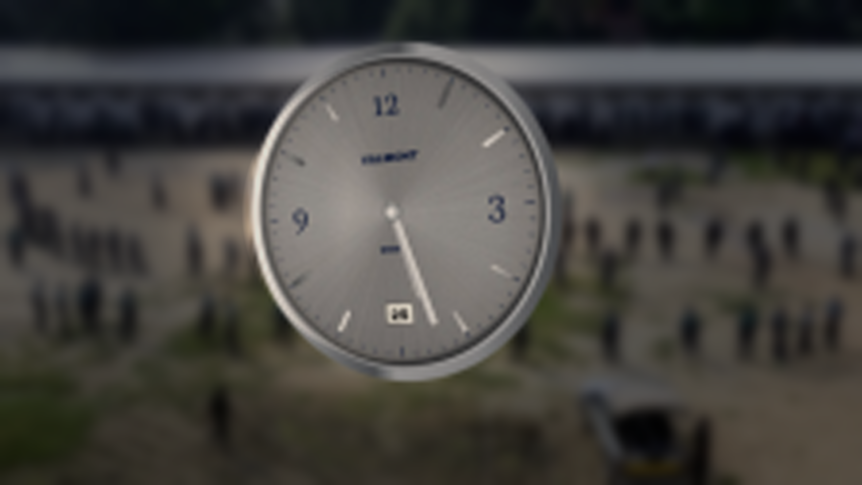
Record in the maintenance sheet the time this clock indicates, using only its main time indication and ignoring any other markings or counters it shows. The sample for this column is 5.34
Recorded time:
5.27
